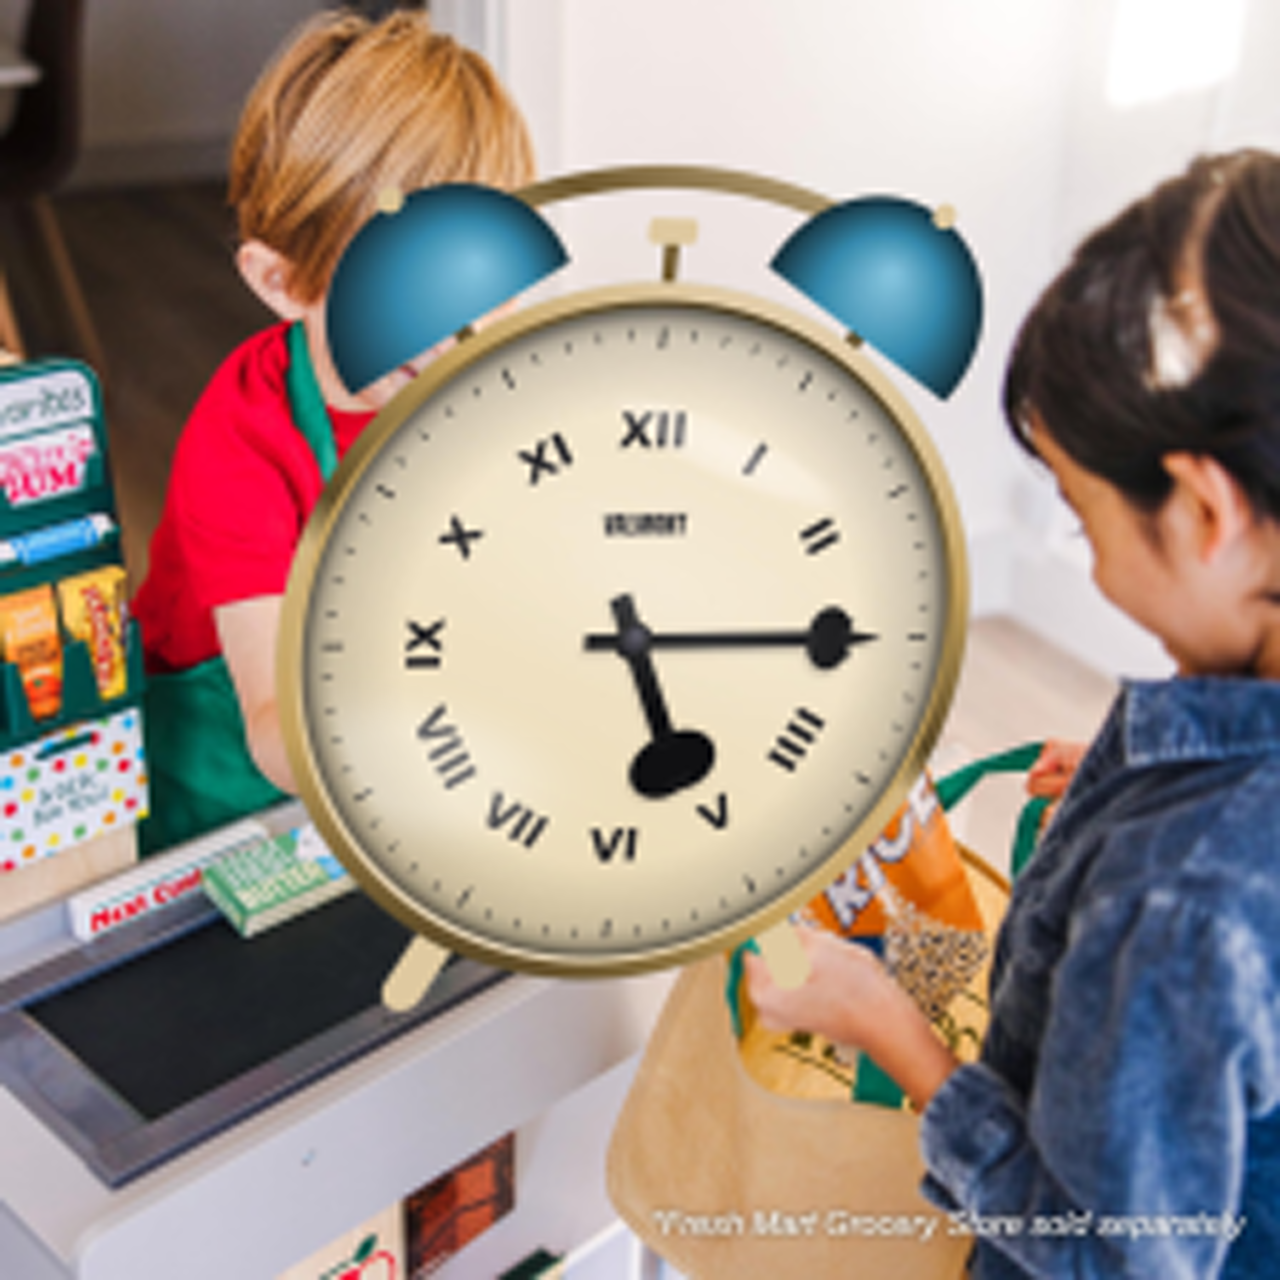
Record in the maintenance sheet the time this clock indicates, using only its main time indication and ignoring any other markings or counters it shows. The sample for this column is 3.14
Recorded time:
5.15
